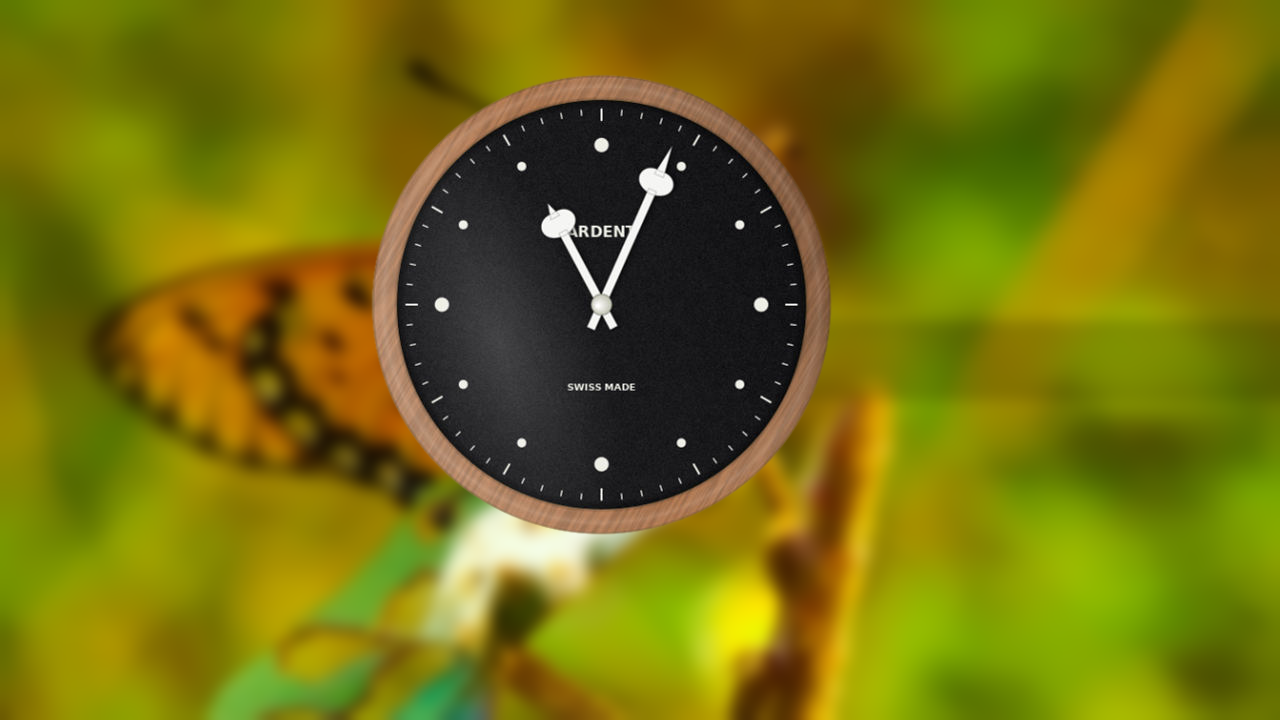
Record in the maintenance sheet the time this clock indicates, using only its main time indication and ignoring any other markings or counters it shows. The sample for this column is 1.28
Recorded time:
11.04
